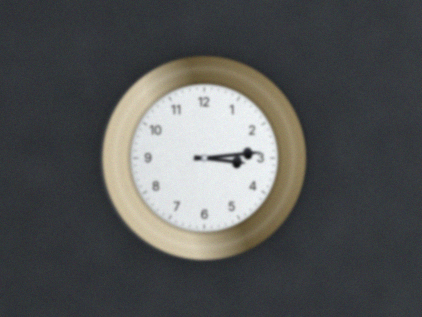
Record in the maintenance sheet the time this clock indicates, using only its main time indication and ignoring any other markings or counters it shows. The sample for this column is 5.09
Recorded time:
3.14
